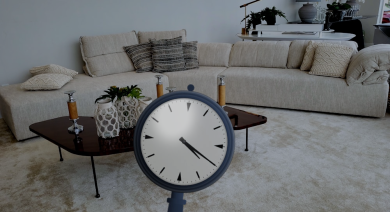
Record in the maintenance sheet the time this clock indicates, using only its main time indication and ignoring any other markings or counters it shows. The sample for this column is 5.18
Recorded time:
4.20
